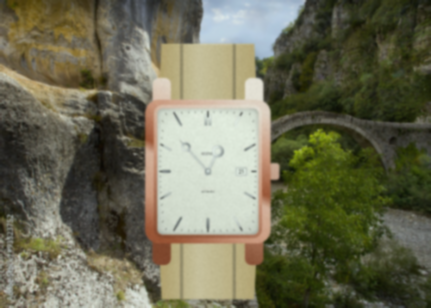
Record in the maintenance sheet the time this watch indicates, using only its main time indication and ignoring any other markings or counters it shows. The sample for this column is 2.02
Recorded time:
12.53
